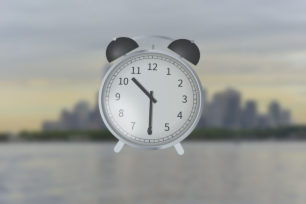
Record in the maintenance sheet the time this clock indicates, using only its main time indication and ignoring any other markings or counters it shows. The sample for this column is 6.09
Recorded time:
10.30
